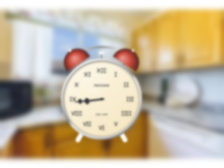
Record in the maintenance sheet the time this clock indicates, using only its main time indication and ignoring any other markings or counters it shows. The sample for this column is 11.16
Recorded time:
8.44
